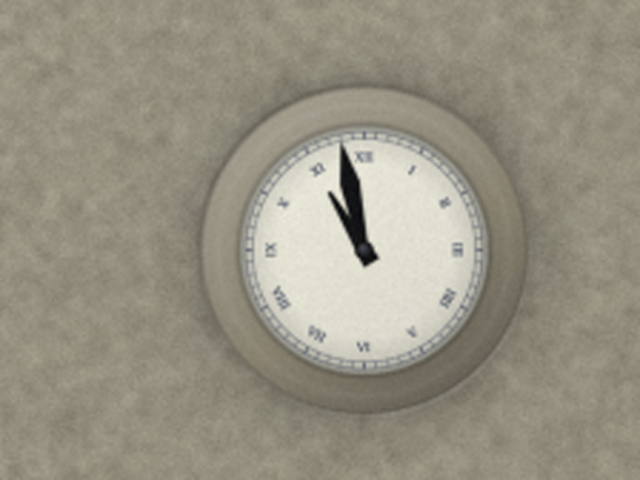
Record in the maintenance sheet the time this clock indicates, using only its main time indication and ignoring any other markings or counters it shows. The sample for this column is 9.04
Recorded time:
10.58
